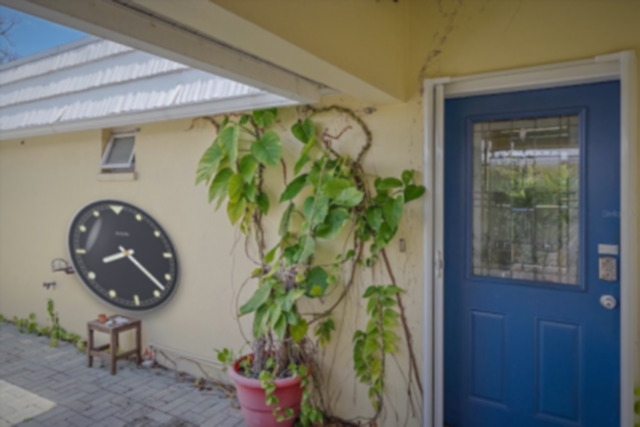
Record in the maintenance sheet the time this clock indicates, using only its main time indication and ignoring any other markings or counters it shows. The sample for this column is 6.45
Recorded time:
8.23
